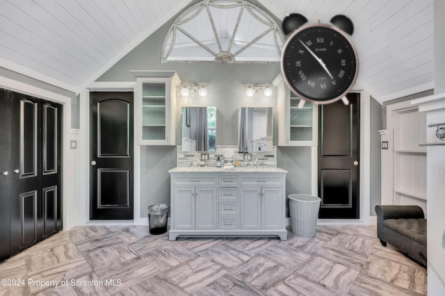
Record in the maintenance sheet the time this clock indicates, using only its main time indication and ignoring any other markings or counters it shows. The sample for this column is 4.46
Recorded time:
4.53
